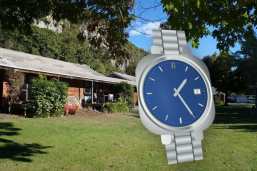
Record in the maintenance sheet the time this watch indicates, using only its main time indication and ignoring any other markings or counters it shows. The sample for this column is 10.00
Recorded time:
1.25
